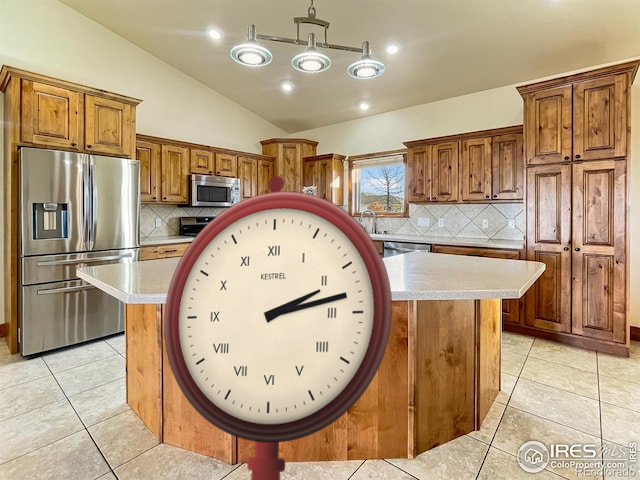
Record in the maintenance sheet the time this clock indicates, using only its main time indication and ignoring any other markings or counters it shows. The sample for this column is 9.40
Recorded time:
2.13
